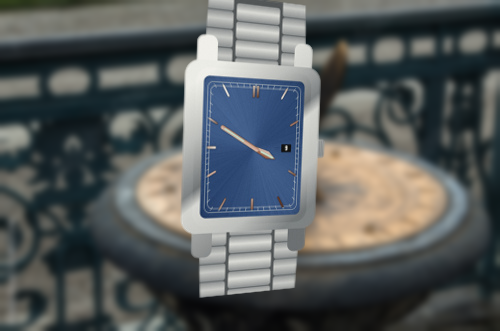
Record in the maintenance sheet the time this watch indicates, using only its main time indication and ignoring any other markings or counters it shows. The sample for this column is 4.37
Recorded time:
3.50
